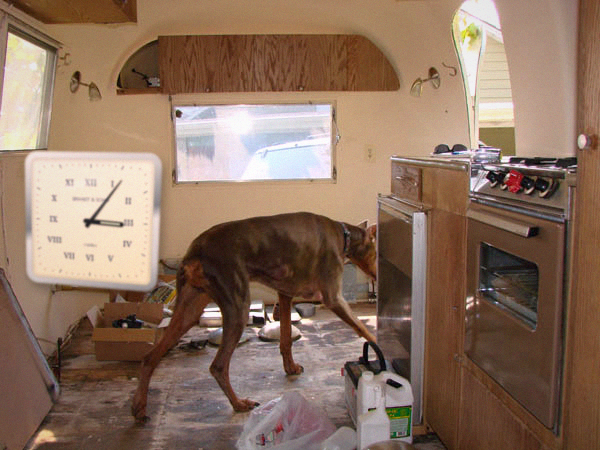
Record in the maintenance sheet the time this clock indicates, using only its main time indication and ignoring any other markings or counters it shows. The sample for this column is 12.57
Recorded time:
3.06
